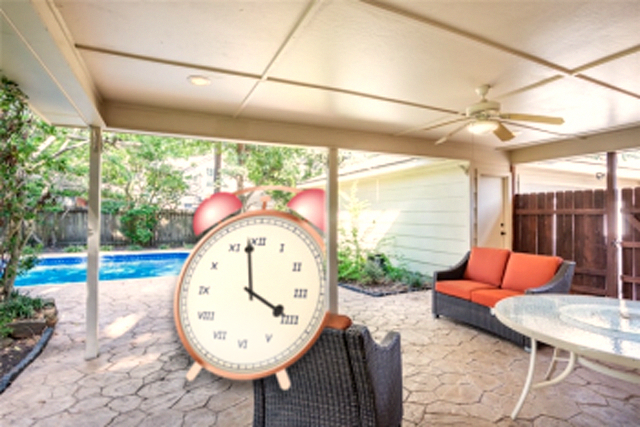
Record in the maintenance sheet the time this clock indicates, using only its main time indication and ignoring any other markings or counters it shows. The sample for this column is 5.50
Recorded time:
3.58
